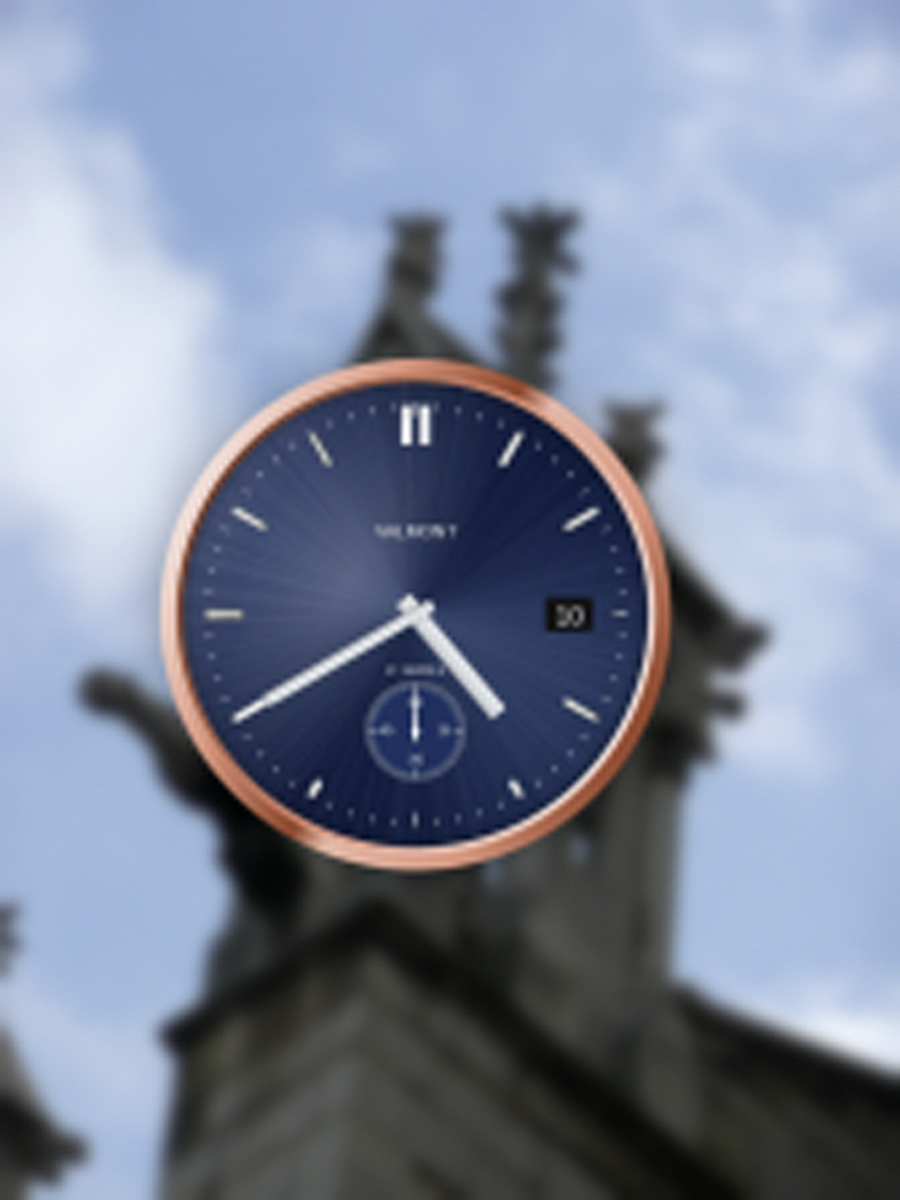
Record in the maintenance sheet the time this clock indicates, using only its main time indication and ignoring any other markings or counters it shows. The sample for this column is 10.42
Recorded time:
4.40
